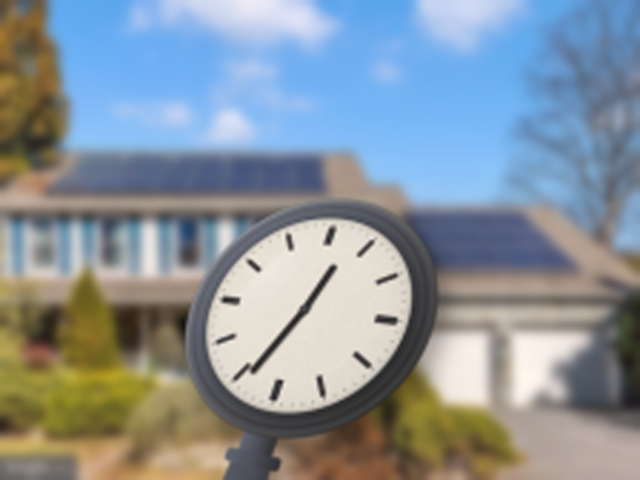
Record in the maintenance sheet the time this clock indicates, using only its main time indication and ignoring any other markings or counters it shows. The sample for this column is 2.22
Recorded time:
12.34
